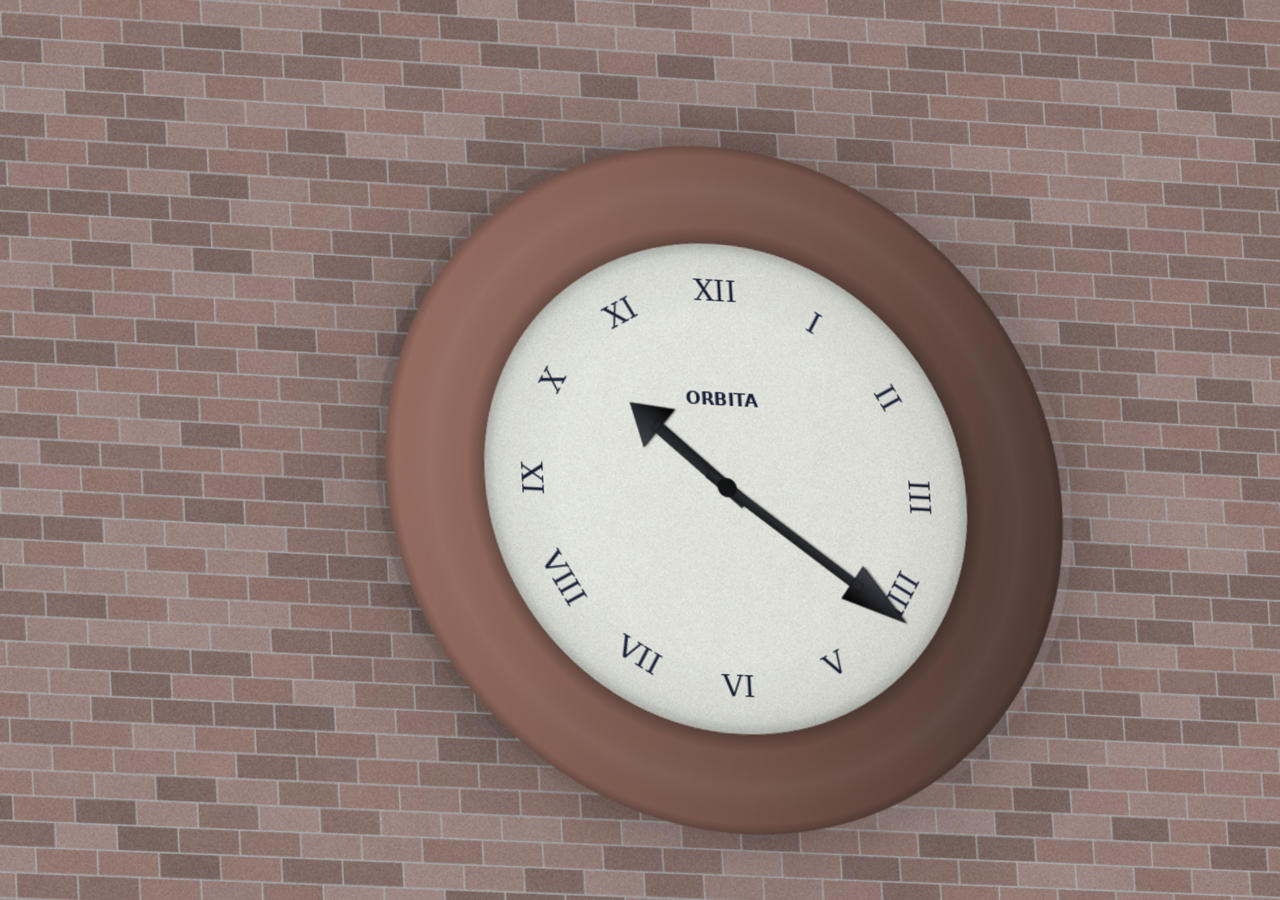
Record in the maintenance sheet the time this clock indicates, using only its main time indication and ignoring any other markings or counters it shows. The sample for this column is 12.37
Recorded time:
10.21
